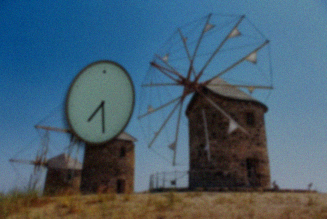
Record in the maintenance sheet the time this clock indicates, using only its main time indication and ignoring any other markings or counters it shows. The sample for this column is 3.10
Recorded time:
7.29
